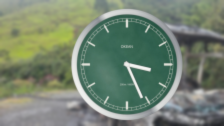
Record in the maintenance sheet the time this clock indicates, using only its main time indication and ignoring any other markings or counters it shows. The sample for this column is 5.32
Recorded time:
3.26
